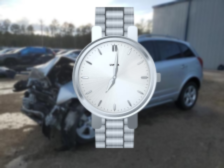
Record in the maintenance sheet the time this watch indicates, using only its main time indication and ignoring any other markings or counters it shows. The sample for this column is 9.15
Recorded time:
7.01
